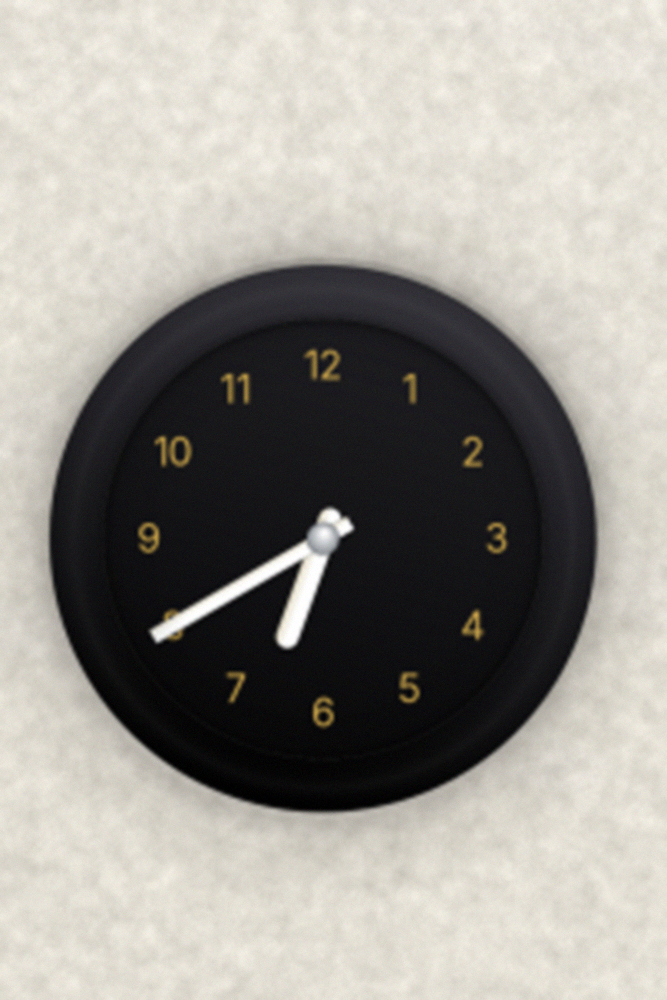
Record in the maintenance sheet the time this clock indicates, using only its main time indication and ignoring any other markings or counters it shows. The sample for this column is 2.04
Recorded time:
6.40
